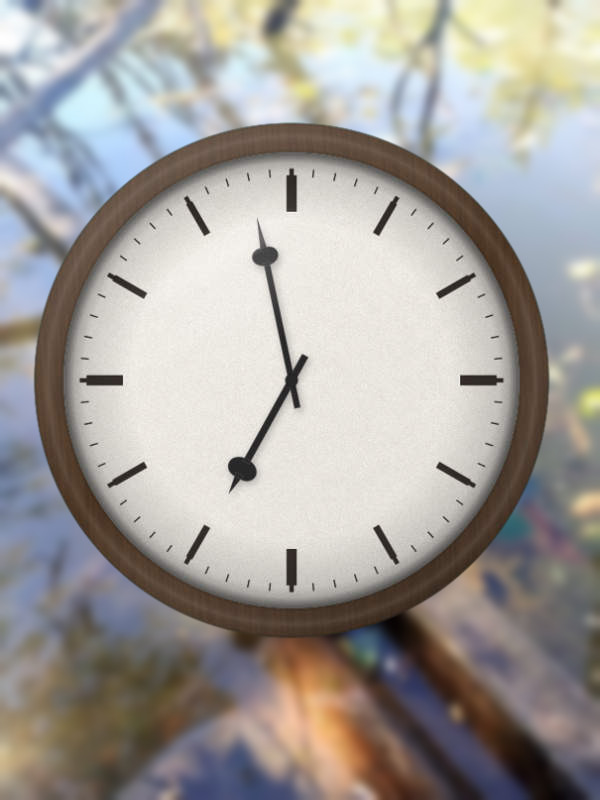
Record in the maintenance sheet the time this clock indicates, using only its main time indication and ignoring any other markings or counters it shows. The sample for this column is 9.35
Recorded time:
6.58
